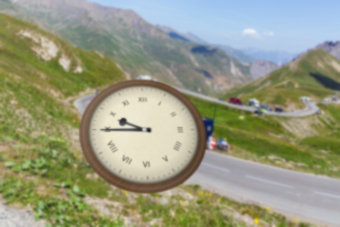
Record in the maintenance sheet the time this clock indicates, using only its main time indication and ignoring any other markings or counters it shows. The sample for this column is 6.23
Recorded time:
9.45
